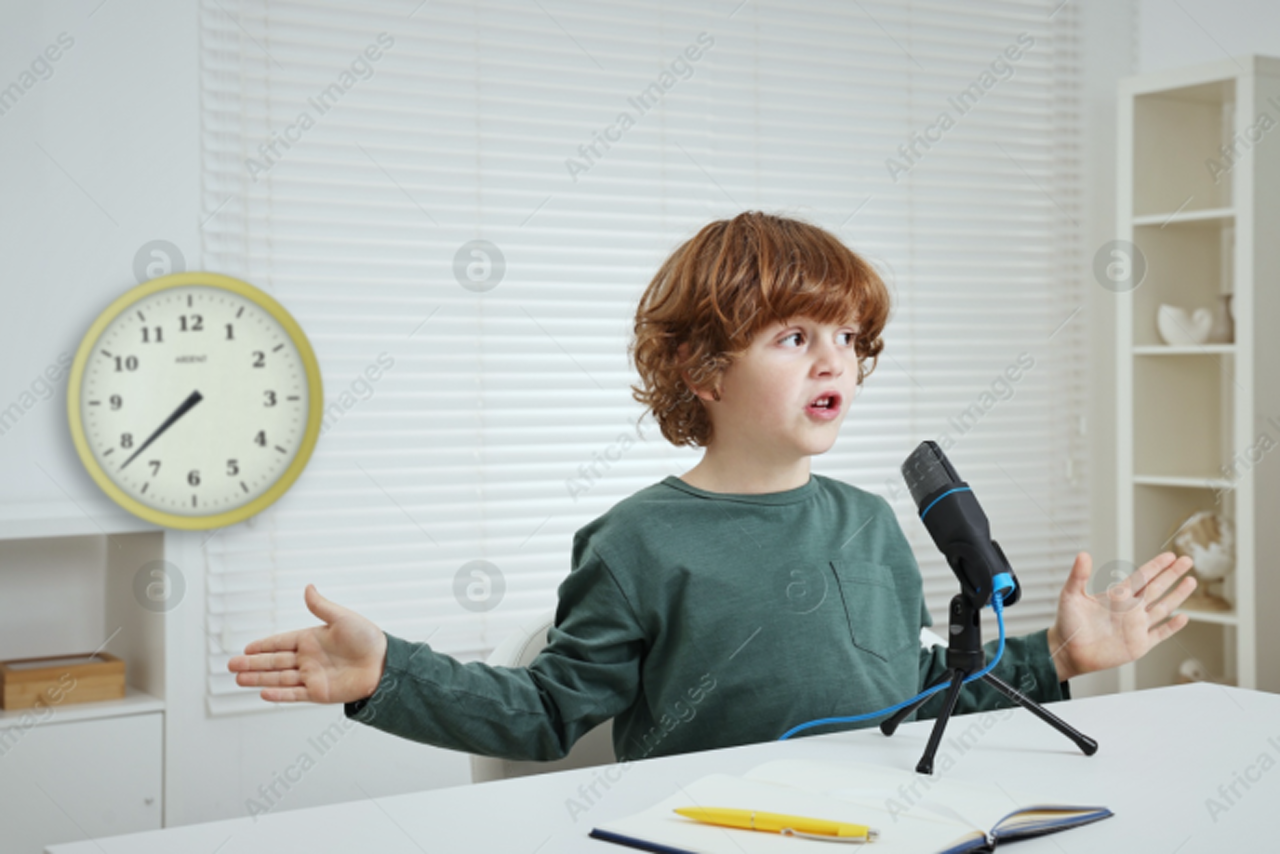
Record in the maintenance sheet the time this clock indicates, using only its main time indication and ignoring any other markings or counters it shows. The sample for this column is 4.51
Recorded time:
7.38
